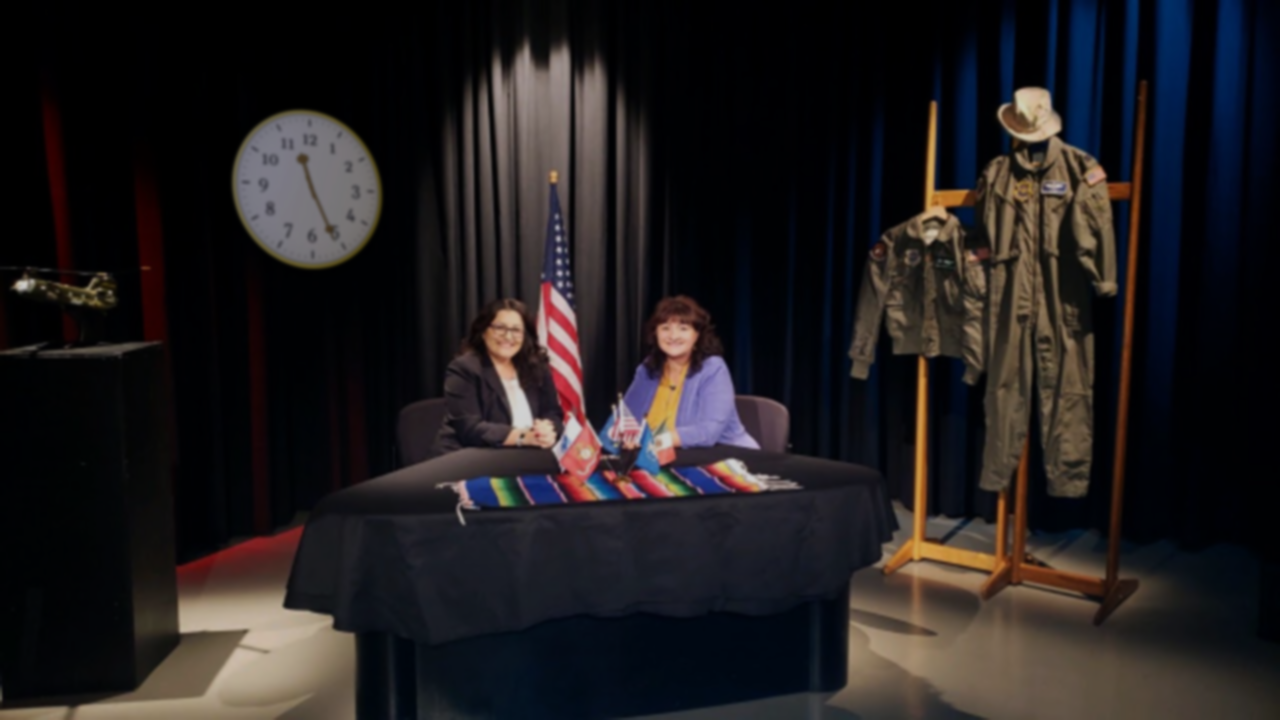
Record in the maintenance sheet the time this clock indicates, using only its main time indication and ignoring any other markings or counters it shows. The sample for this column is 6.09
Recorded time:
11.26
